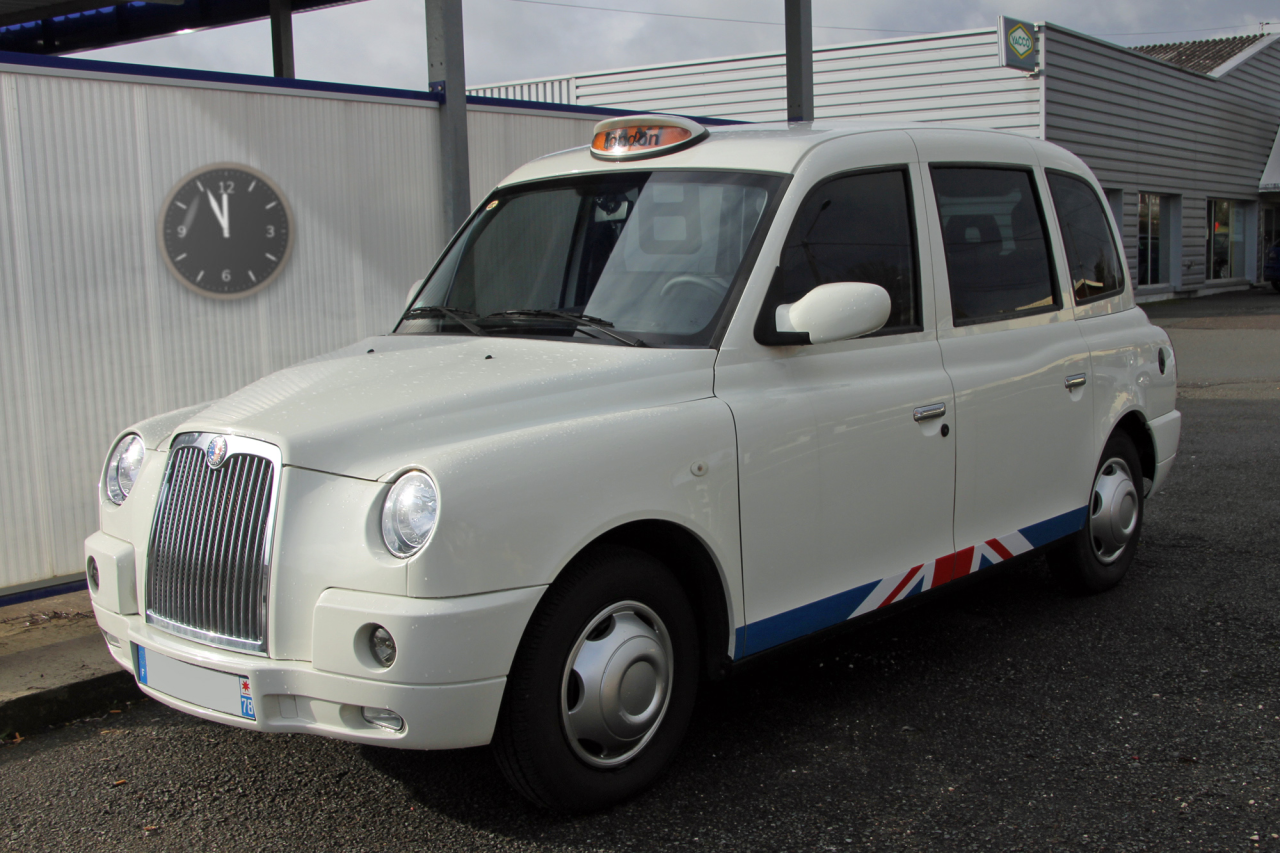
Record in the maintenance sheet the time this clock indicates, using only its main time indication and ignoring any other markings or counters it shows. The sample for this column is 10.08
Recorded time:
11.56
